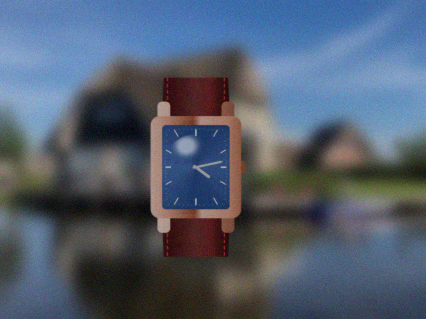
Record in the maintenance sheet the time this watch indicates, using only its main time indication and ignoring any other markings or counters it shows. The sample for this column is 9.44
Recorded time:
4.13
